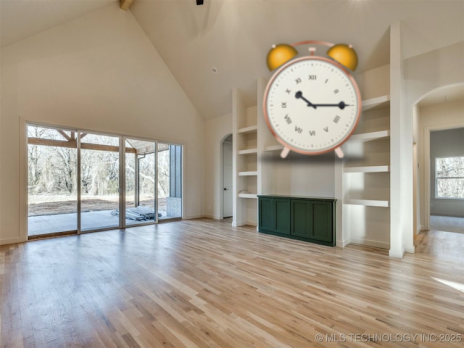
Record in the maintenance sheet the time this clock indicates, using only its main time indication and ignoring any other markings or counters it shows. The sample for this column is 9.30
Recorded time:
10.15
